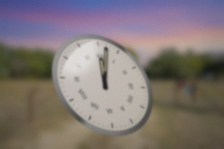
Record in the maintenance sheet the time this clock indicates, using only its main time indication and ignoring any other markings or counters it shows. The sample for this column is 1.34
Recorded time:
12.02
